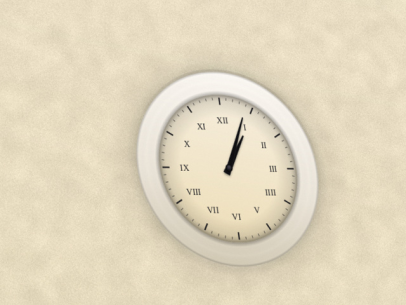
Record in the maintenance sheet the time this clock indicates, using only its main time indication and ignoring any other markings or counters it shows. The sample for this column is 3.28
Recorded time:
1.04
